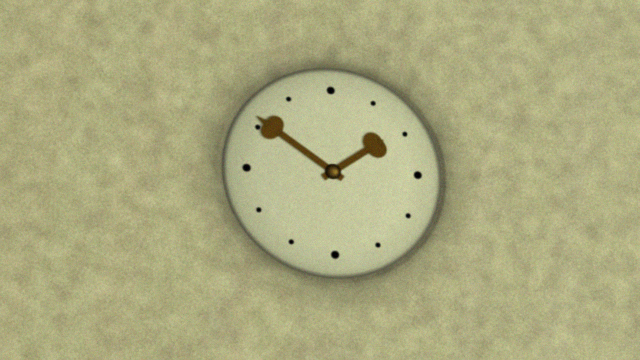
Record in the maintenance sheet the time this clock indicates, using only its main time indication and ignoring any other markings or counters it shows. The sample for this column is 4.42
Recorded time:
1.51
